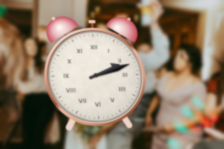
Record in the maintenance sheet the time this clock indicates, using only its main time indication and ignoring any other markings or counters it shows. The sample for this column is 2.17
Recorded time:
2.12
